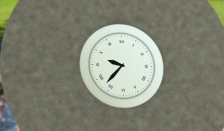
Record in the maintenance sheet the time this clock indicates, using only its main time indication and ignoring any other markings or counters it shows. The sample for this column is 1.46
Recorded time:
9.37
